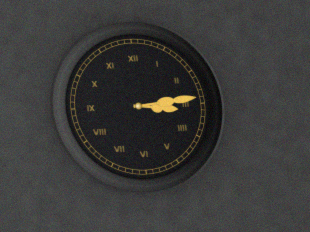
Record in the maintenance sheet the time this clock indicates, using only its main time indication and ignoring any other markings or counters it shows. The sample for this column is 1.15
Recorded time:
3.14
